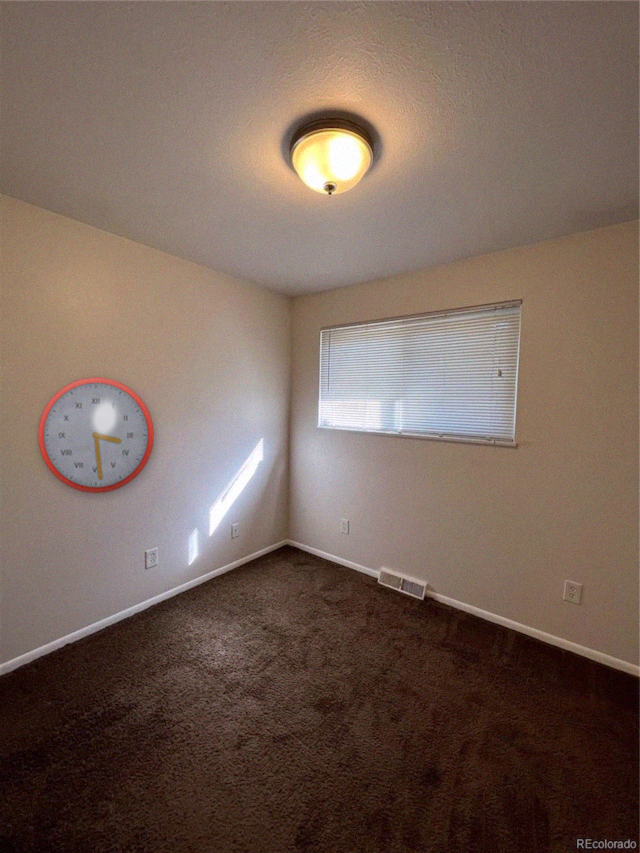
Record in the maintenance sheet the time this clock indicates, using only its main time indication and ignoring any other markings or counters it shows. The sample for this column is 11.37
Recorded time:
3.29
